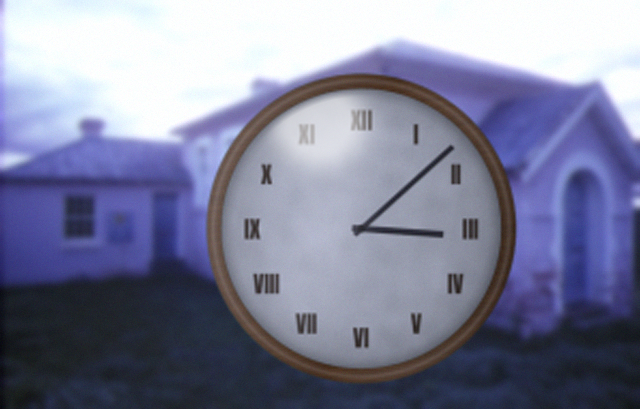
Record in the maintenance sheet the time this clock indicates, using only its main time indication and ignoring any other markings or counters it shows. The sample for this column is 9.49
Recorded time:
3.08
